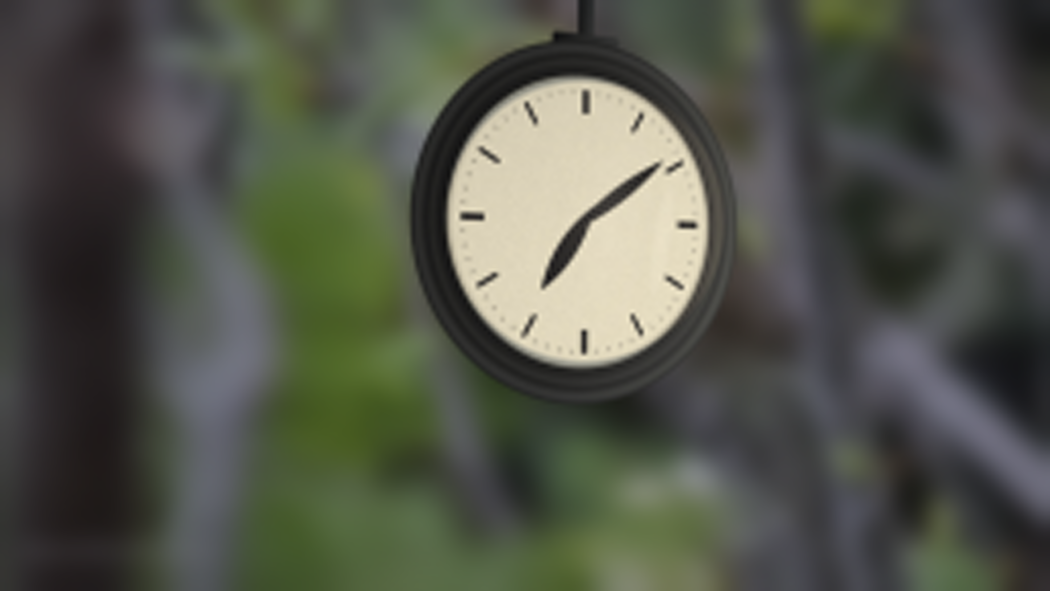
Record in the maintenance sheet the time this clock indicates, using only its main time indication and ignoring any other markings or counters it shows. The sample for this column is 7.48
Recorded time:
7.09
